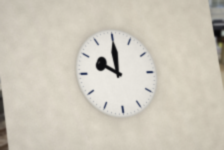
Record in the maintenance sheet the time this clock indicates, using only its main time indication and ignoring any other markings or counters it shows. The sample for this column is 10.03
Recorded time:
10.00
